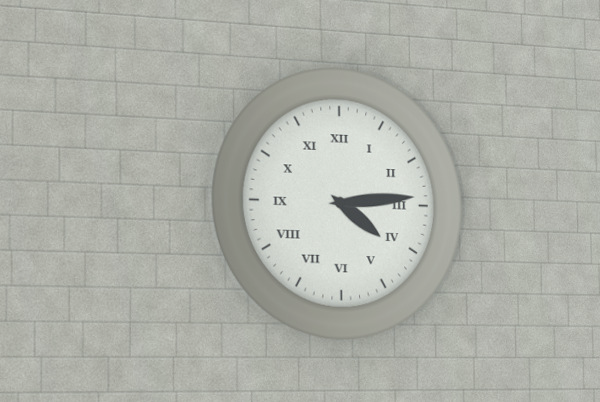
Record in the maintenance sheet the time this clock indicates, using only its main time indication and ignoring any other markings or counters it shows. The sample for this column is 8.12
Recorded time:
4.14
